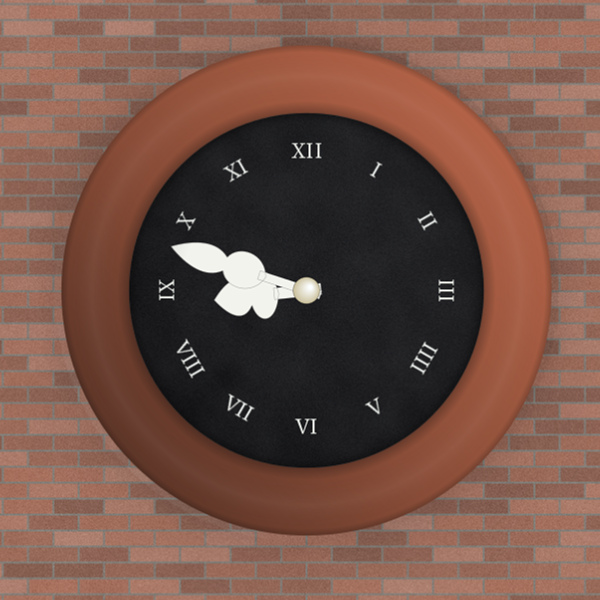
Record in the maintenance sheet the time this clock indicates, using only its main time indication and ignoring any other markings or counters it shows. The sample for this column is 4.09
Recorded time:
8.48
